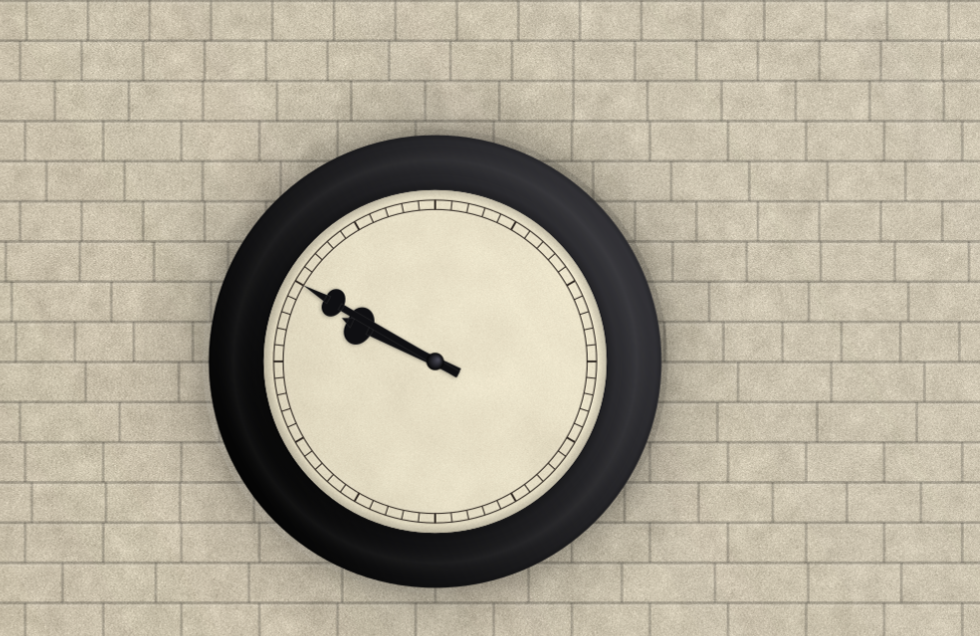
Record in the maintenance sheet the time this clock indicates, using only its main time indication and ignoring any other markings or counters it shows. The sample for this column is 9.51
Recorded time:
9.50
